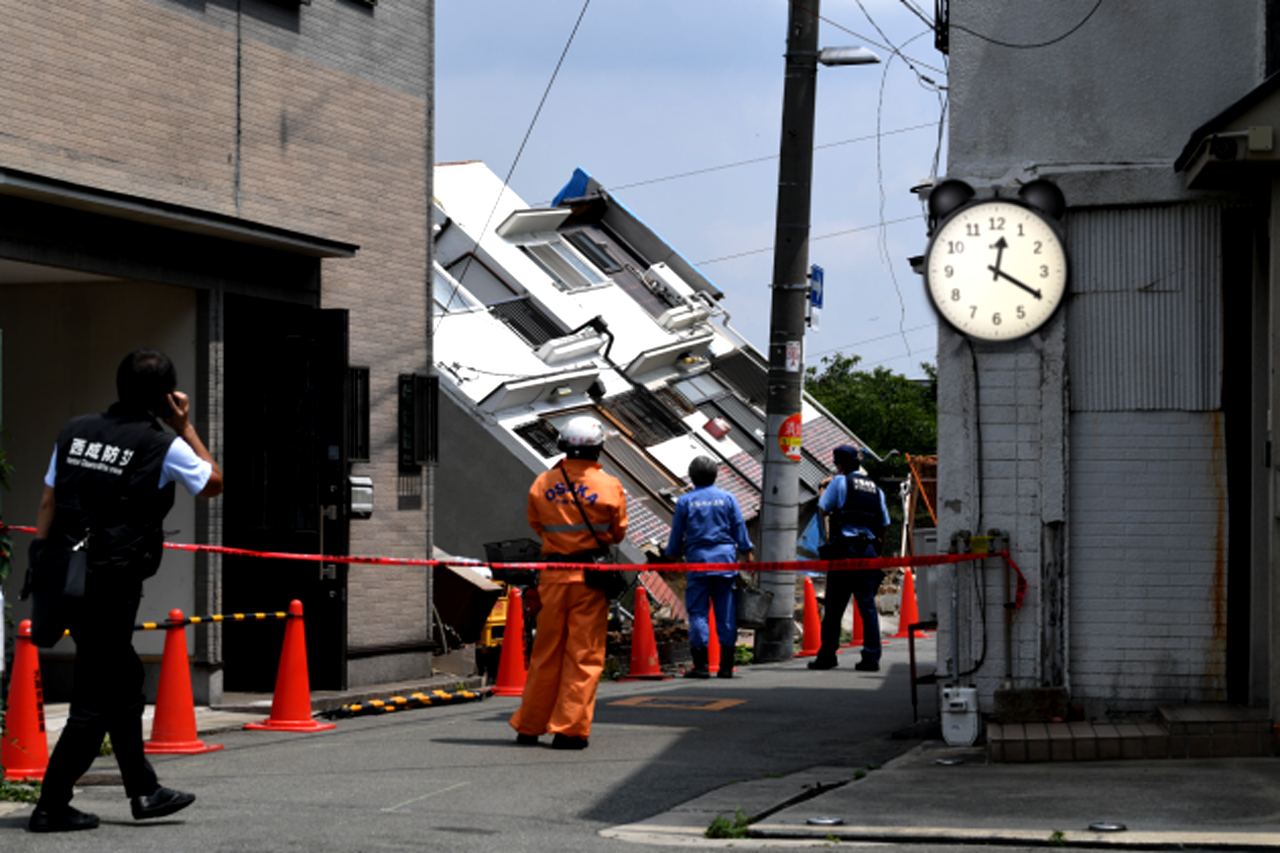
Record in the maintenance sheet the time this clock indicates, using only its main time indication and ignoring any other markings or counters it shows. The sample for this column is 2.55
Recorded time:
12.20
